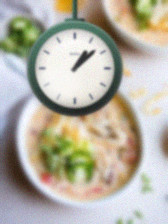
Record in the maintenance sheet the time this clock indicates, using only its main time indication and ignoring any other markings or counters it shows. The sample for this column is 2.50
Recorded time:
1.08
